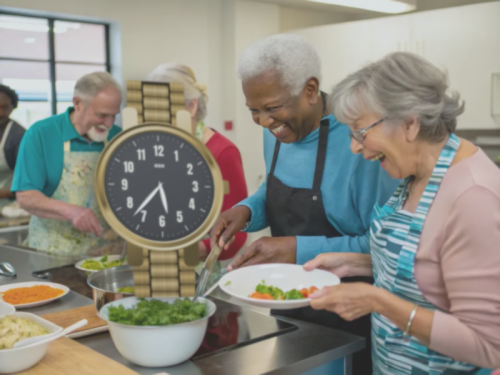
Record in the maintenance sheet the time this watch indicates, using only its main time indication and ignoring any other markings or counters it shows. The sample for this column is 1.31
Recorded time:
5.37
